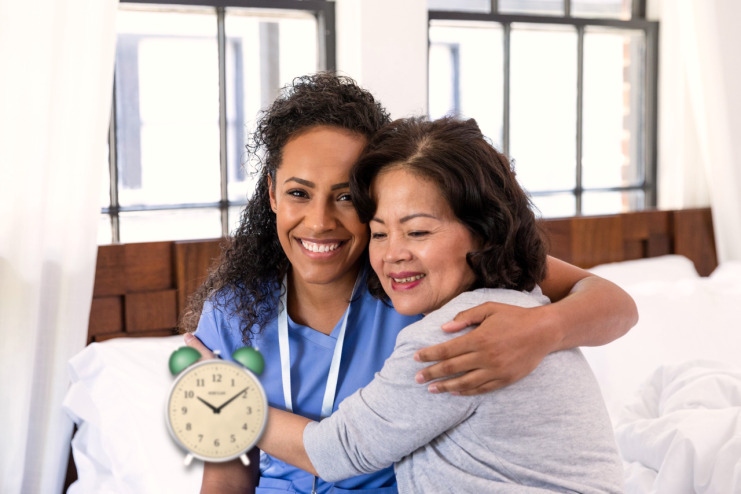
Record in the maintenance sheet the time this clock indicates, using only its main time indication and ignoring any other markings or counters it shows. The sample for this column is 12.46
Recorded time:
10.09
